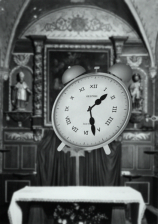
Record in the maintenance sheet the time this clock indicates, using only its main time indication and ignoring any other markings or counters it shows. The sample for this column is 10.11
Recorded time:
1.27
